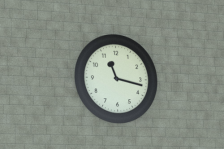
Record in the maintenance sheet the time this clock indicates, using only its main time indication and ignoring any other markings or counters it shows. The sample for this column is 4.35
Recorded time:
11.17
